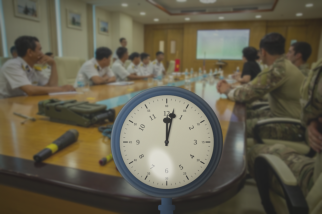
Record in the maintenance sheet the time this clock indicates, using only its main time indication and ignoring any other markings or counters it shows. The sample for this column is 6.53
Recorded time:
12.02
